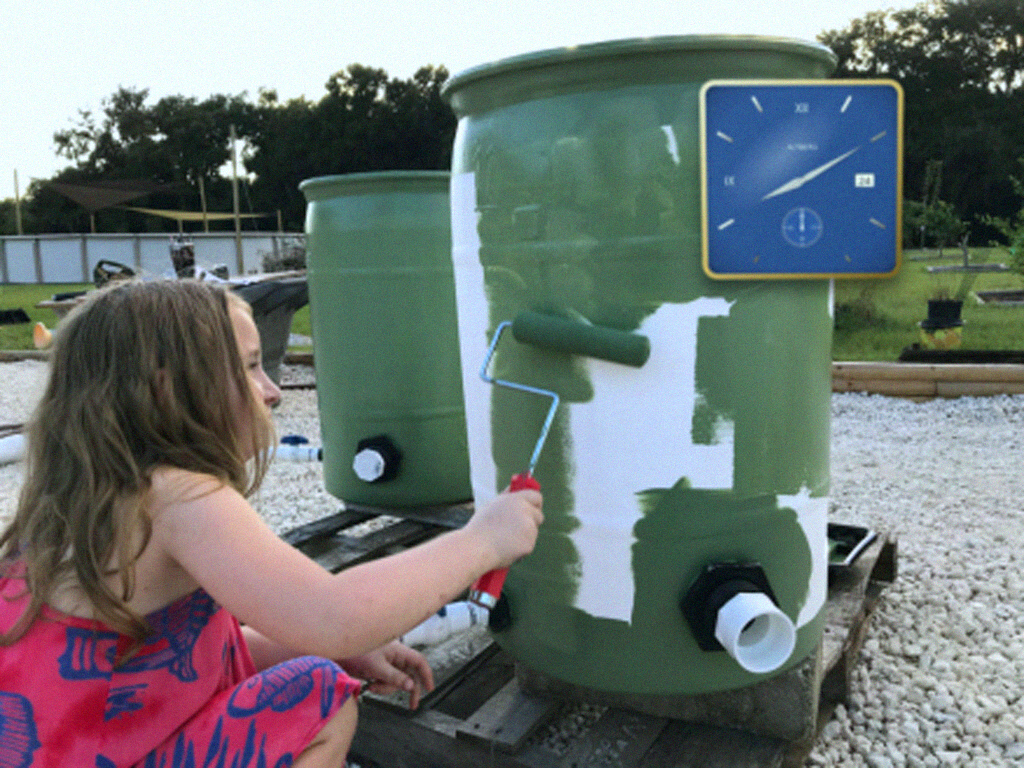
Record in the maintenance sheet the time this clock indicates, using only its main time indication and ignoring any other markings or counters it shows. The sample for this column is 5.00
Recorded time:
8.10
